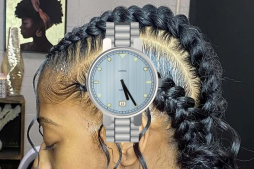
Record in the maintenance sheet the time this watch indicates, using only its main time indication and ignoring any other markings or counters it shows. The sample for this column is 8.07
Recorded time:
5.25
